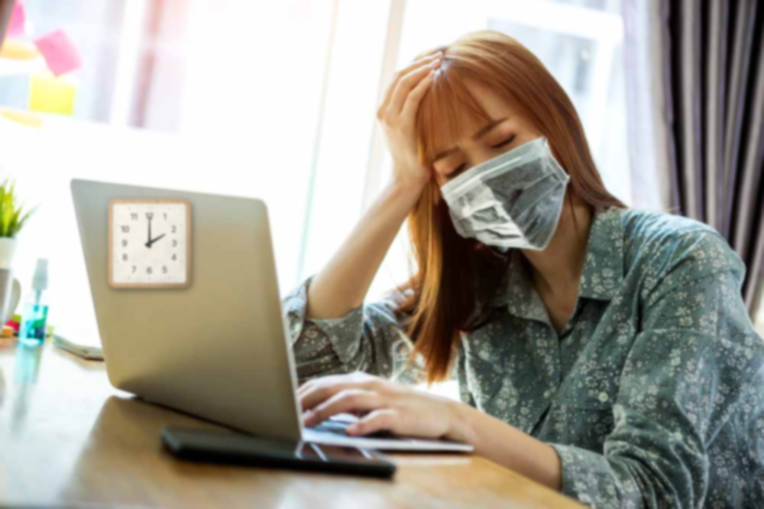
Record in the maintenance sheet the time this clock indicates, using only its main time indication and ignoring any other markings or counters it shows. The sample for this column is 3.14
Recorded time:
2.00
